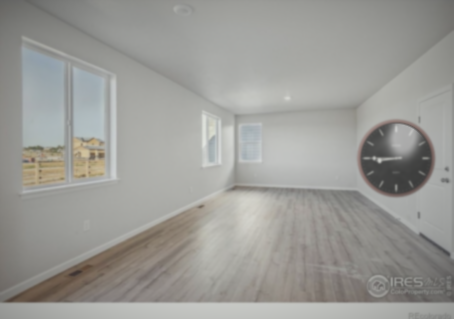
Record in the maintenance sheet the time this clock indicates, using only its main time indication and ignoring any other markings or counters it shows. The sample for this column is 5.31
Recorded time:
8.45
